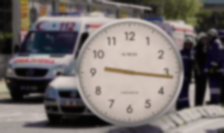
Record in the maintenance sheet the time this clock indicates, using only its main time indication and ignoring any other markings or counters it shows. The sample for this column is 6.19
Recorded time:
9.16
